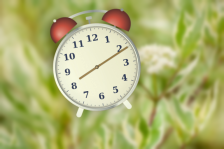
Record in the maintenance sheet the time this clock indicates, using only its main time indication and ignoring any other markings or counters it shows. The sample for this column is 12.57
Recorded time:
8.11
